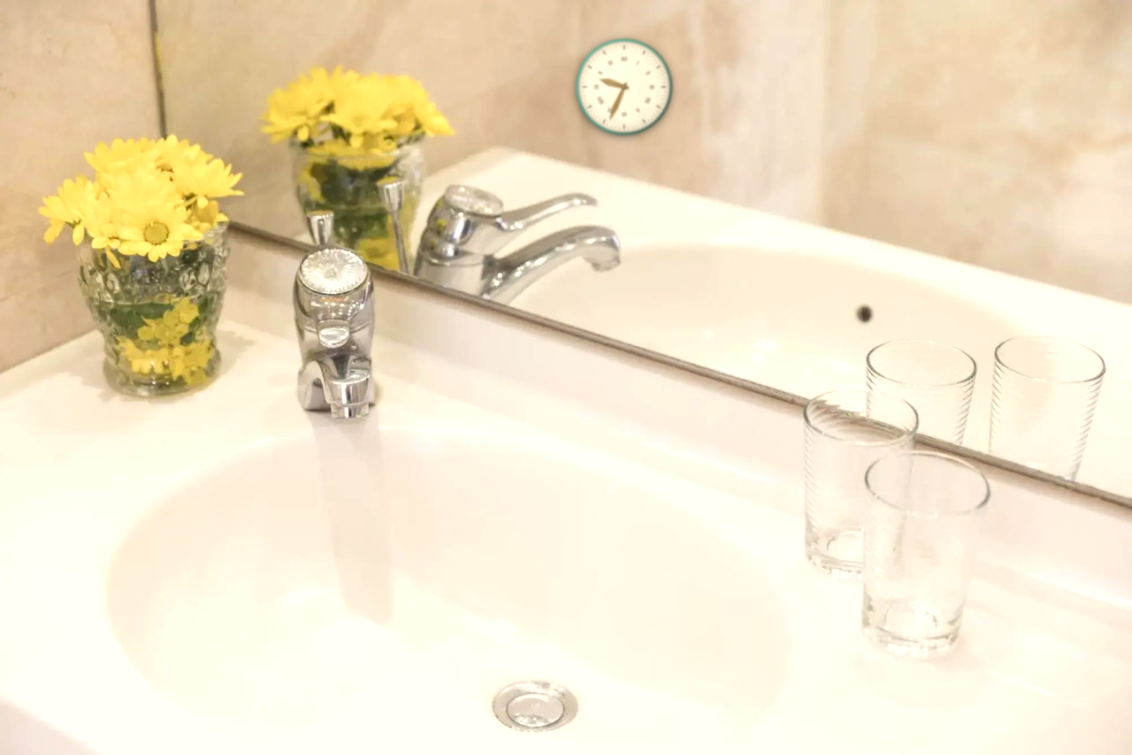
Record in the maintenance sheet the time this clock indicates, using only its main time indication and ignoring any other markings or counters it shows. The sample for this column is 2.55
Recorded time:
9.34
